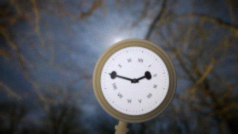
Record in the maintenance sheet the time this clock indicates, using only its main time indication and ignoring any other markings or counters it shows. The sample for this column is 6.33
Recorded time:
1.45
